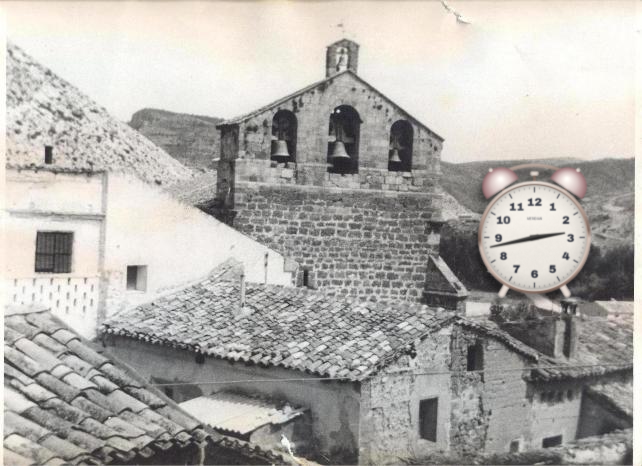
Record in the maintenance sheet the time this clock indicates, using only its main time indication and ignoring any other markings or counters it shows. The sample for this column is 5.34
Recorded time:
2.43
